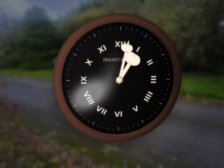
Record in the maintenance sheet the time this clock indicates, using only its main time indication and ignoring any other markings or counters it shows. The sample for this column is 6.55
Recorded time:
1.02
